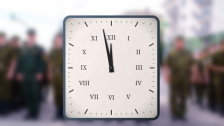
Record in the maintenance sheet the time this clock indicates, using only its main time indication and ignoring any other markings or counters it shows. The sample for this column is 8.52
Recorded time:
11.58
